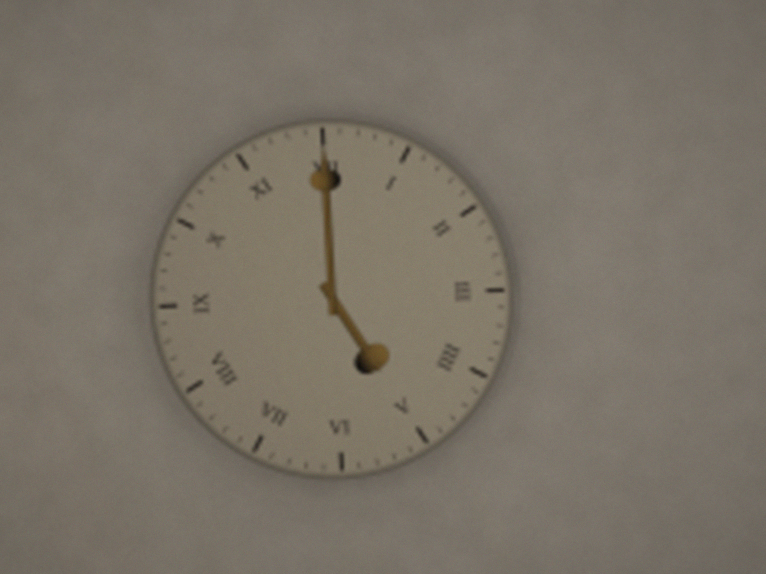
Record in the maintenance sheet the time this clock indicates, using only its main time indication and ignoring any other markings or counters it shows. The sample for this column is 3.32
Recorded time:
5.00
